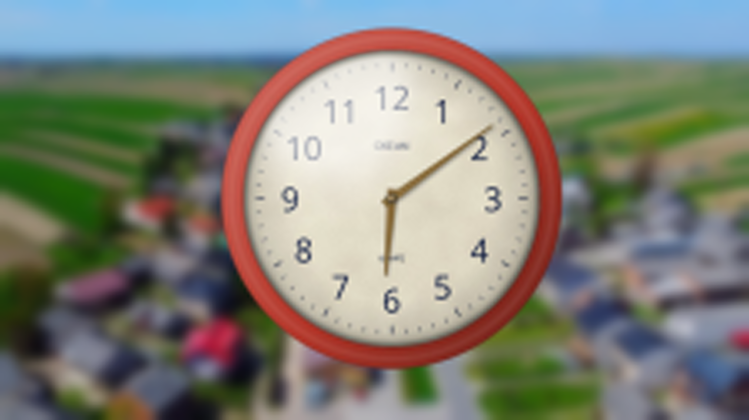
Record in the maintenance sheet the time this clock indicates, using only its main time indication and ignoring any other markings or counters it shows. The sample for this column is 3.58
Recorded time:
6.09
